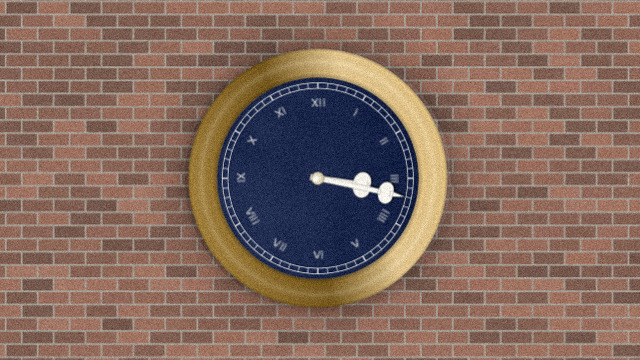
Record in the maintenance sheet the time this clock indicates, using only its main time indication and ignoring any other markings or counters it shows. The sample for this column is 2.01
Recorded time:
3.17
